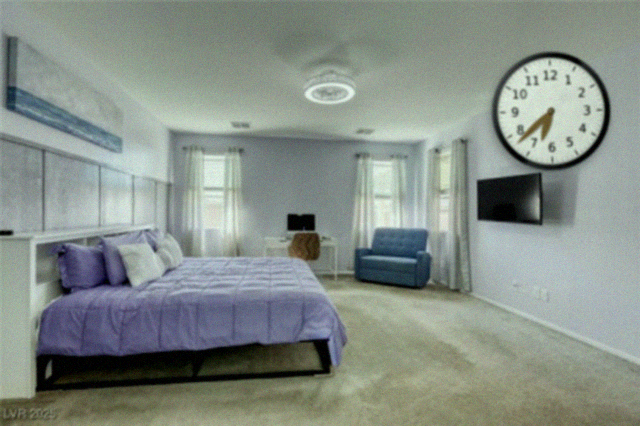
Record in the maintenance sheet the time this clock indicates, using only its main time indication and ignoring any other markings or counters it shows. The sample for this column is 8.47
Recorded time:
6.38
